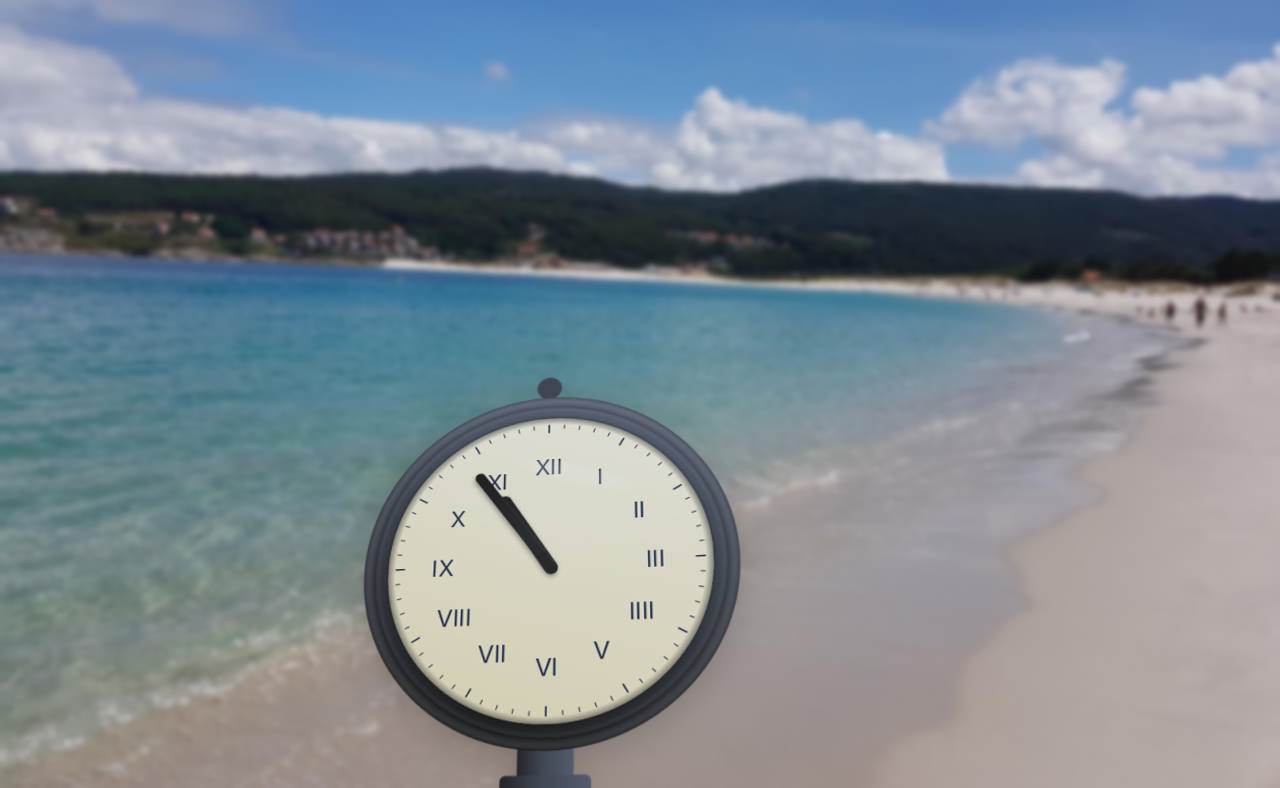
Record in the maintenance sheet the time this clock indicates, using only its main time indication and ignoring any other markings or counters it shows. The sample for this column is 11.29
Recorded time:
10.54
